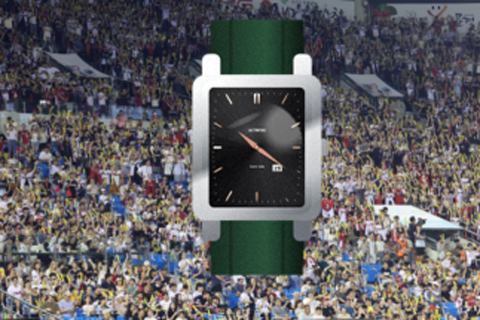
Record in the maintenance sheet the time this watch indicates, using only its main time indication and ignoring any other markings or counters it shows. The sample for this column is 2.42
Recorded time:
10.21
